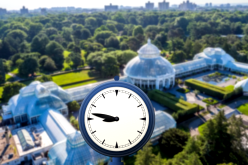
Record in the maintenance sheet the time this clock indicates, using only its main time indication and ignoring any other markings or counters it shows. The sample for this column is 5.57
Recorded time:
8.47
